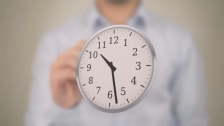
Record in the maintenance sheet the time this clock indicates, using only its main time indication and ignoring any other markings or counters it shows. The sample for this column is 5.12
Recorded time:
10.28
